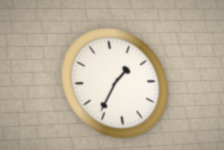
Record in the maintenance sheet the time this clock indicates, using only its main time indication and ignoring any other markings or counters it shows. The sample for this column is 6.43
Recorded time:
1.36
